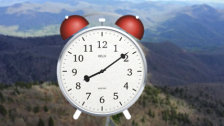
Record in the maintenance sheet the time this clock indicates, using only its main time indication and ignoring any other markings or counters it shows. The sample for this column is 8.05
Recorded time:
8.09
